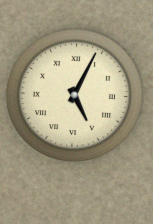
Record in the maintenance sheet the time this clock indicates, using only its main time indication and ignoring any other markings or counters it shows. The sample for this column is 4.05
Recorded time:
5.04
